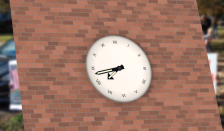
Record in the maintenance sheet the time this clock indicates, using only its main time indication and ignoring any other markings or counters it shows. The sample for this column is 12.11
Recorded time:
7.43
